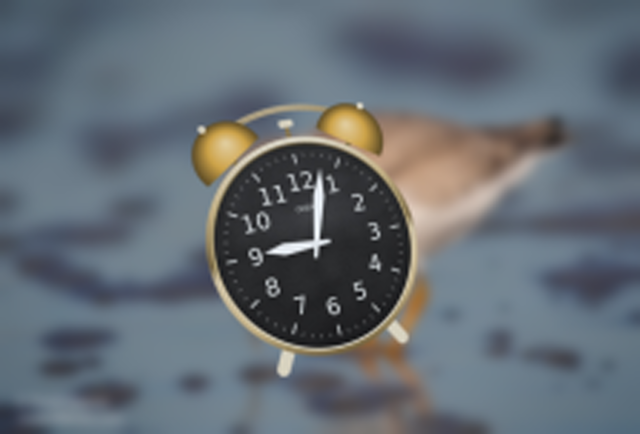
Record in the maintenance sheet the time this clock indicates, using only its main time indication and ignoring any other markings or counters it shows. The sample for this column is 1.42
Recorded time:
9.03
